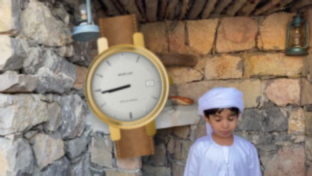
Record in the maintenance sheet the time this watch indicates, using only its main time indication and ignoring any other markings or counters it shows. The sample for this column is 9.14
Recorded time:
8.44
